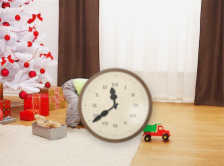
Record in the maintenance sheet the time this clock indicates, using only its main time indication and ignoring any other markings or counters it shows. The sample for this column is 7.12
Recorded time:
11.39
